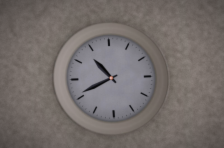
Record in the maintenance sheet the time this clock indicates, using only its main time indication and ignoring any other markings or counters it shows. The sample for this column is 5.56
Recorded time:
10.41
